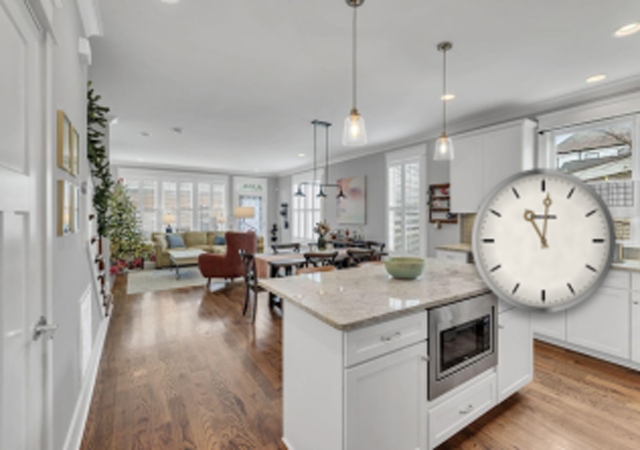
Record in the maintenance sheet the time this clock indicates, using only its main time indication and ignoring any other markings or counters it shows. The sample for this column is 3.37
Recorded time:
11.01
